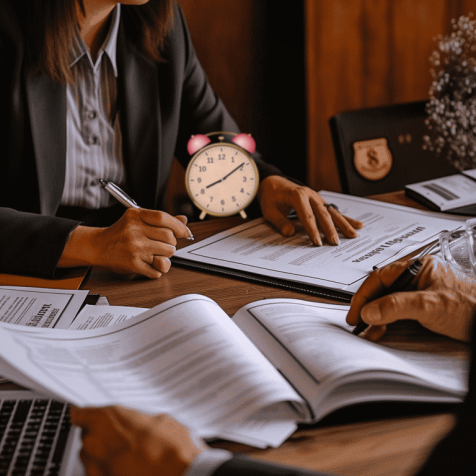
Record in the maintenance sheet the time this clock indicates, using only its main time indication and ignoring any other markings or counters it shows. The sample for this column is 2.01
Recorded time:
8.09
